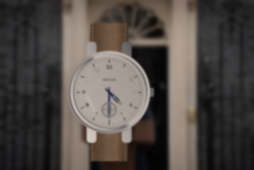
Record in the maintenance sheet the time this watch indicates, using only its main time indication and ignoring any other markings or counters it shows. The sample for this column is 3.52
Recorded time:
4.30
